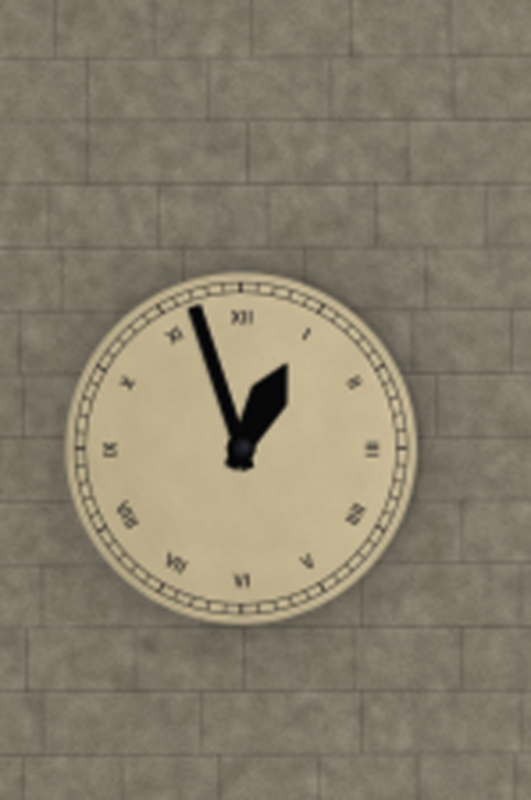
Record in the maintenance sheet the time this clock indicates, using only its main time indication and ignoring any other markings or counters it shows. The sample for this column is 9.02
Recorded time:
12.57
